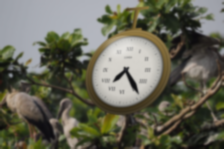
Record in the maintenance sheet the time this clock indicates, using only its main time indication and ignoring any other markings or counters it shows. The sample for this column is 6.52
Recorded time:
7.24
